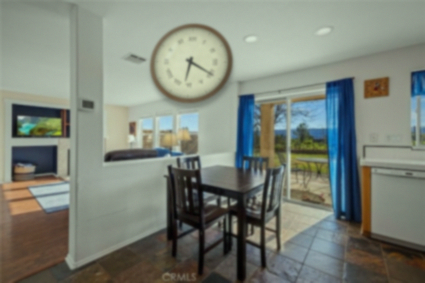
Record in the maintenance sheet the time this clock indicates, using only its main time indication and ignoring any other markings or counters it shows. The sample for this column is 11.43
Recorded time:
6.20
